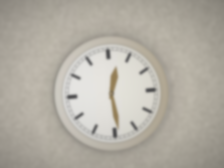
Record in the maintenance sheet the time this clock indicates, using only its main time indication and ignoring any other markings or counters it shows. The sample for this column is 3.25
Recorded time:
12.29
